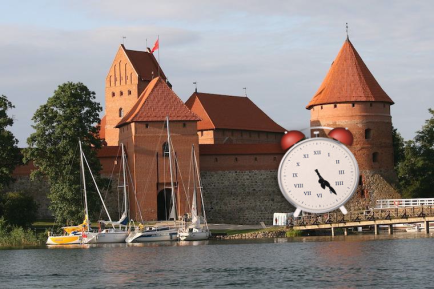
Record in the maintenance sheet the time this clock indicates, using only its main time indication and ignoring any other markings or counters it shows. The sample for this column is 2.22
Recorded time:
5.24
